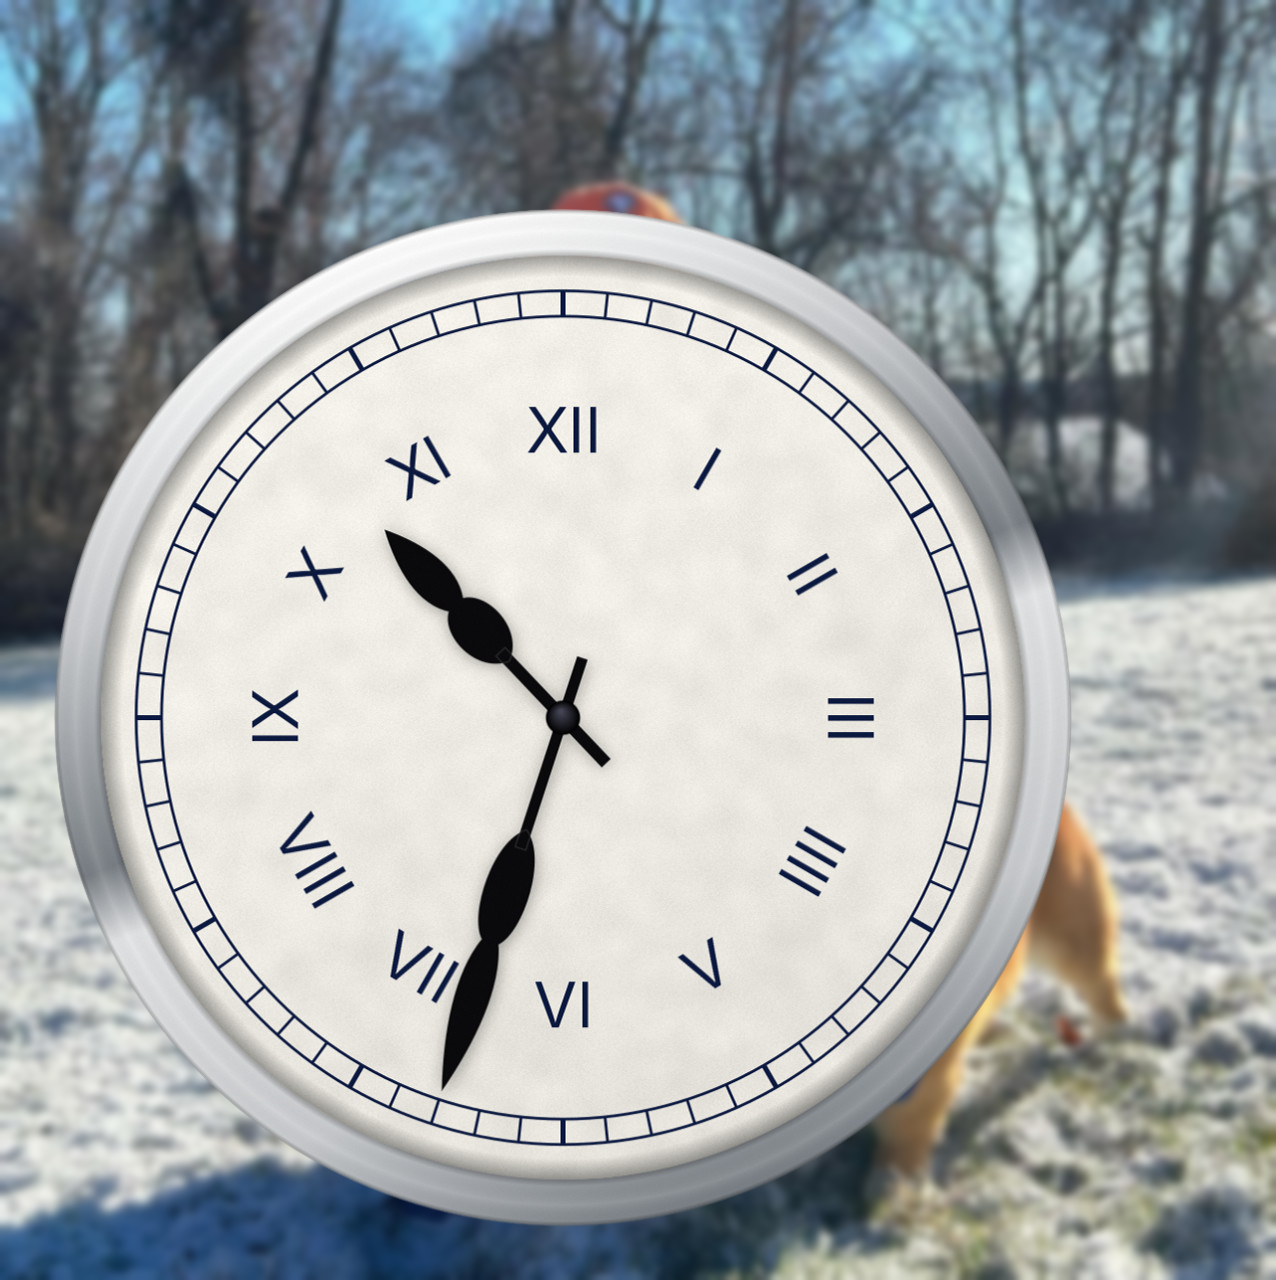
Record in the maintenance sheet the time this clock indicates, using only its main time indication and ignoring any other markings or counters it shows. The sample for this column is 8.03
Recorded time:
10.33
